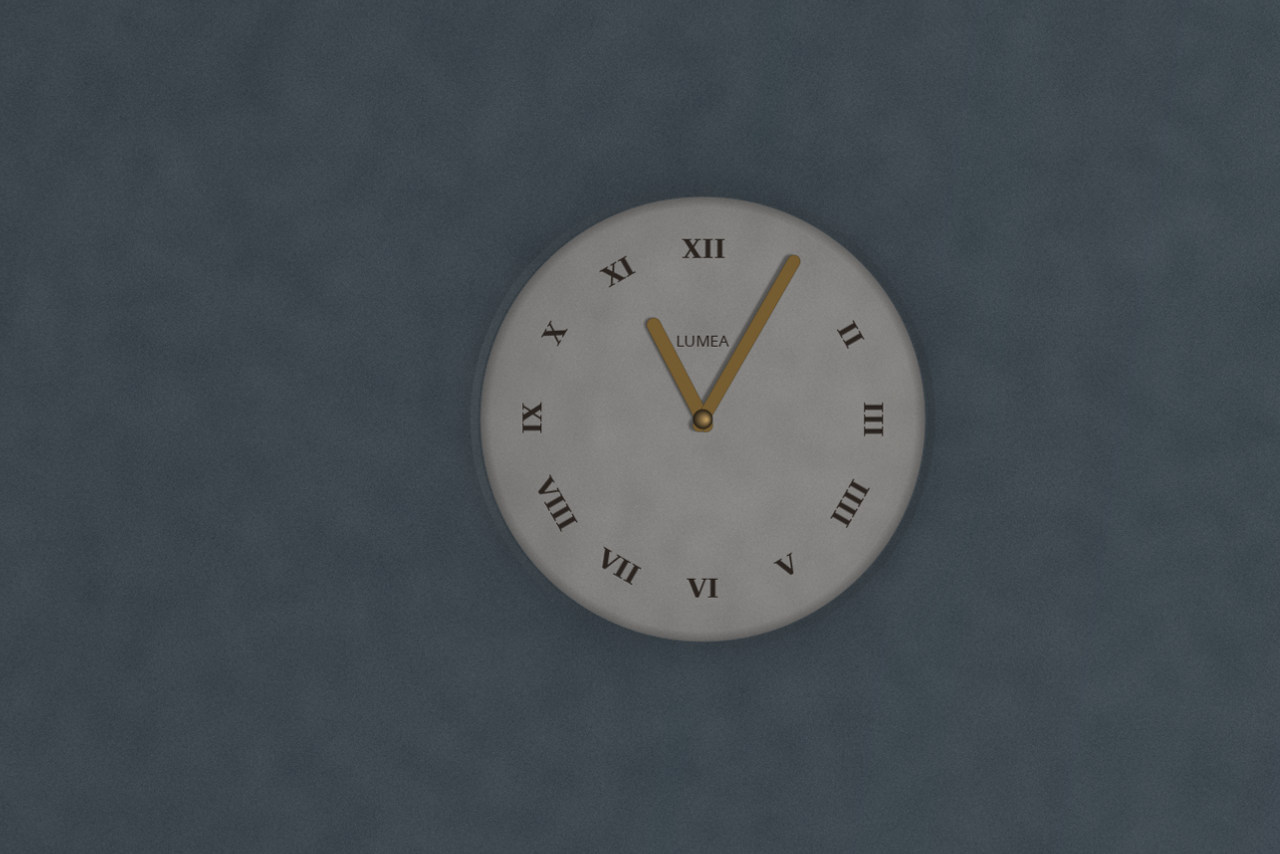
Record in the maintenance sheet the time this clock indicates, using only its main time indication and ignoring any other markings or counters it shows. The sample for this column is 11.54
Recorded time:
11.05
